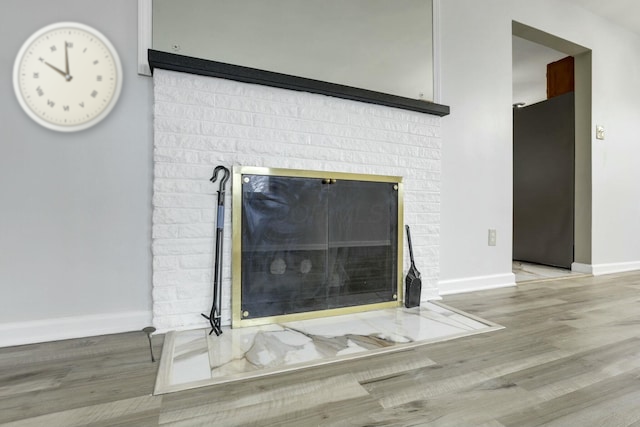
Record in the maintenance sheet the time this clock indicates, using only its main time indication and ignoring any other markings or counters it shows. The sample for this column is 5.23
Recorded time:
9.59
